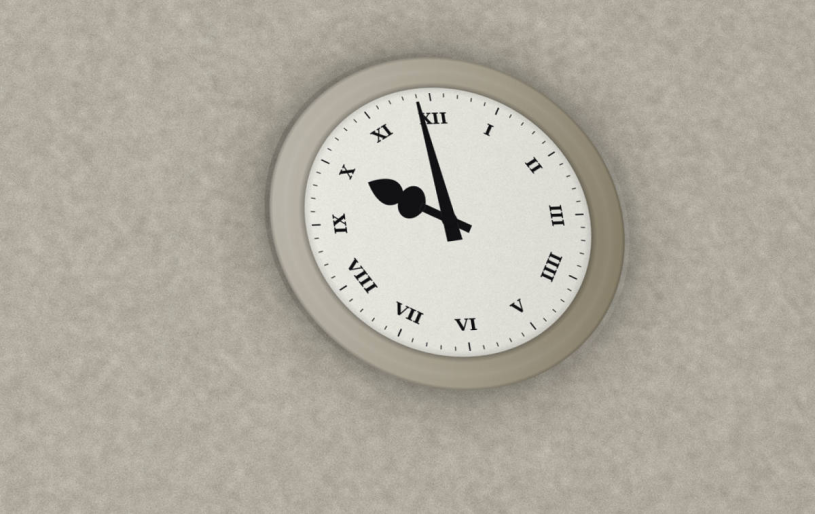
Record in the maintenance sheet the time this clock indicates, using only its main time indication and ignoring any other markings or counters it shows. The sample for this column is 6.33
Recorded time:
9.59
